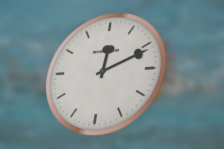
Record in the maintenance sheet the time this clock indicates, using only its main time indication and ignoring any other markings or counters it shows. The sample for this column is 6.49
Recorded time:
12.11
